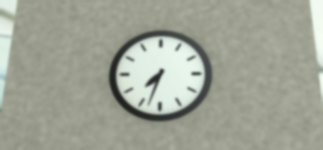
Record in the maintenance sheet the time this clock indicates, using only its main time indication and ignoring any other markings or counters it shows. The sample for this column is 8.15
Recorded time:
7.33
